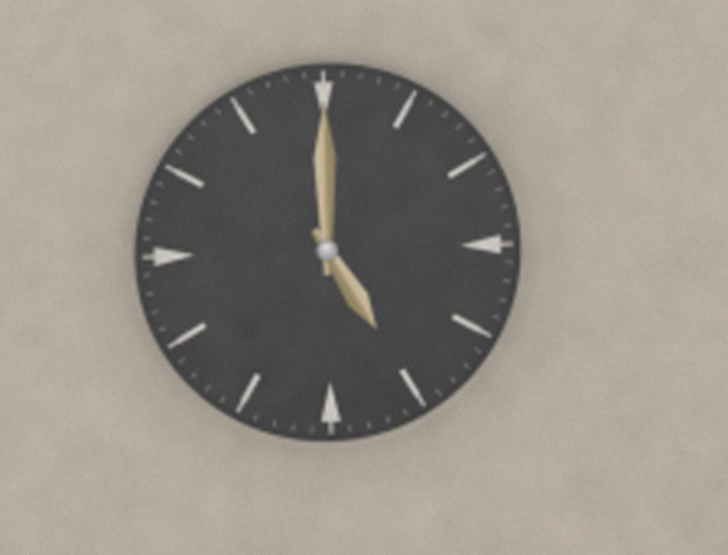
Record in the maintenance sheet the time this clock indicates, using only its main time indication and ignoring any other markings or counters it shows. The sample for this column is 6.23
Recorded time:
5.00
